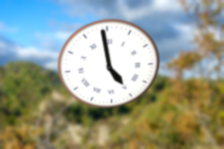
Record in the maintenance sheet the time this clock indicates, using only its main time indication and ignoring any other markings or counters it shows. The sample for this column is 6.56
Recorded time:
4.59
